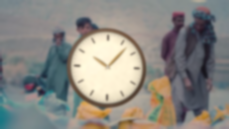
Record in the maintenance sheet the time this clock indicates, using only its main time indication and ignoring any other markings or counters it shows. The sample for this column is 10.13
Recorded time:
10.07
